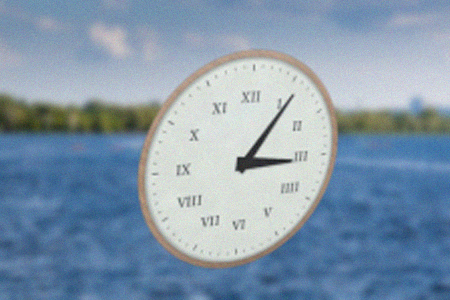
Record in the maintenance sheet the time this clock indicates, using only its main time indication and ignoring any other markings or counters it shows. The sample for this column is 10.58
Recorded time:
3.06
